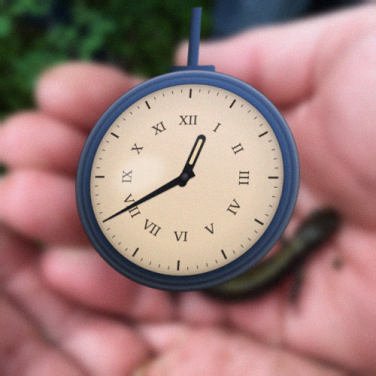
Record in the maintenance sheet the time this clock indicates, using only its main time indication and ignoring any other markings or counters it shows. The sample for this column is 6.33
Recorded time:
12.40
